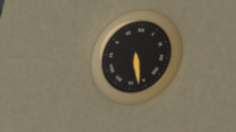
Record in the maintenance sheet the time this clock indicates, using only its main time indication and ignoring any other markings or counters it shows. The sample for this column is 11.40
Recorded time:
5.27
